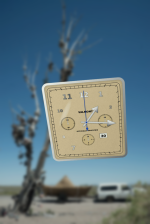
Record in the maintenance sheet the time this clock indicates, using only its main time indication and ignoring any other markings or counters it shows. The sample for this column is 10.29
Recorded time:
1.16
